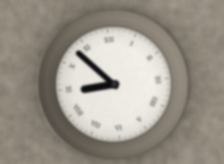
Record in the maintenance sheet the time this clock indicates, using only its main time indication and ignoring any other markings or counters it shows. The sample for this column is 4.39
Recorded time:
8.53
